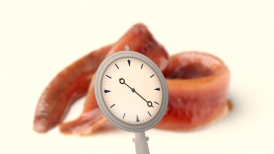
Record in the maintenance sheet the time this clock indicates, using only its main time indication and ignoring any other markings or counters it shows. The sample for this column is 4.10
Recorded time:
10.22
